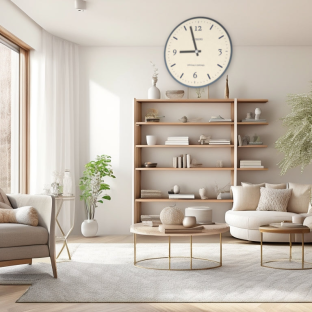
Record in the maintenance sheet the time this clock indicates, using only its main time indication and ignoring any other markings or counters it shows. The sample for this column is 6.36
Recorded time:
8.57
